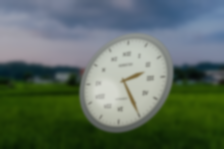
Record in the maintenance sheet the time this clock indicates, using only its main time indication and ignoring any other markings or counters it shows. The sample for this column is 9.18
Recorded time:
2.25
